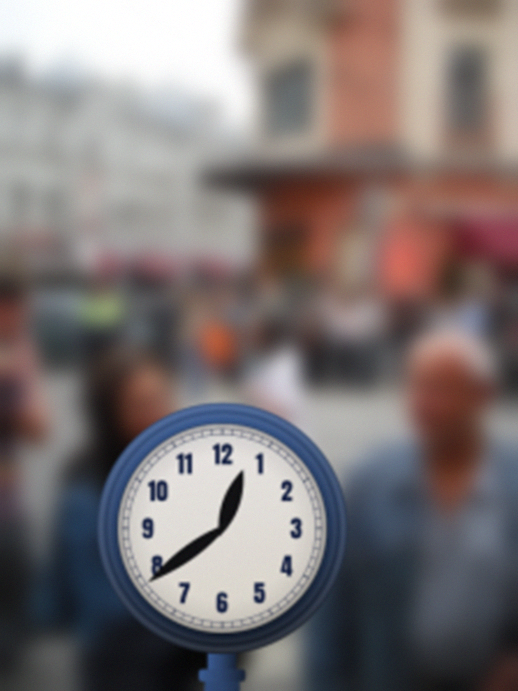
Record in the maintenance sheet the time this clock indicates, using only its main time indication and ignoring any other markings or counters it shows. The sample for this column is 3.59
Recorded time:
12.39
